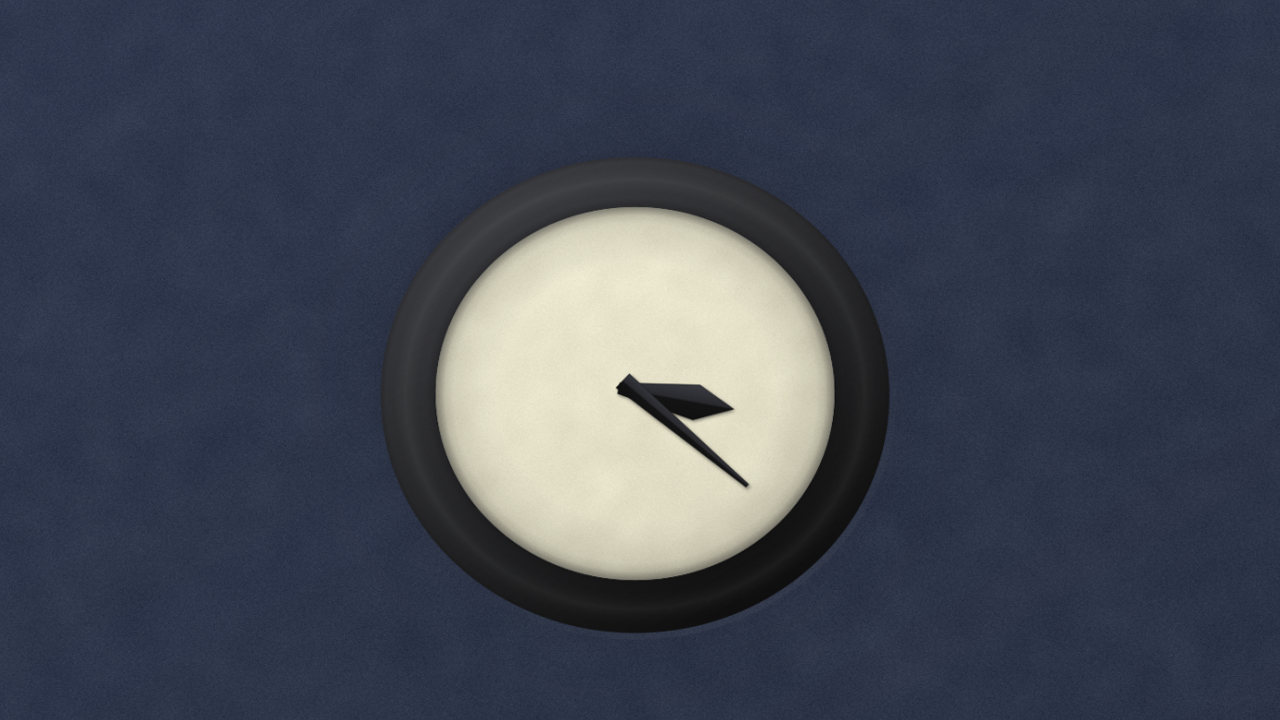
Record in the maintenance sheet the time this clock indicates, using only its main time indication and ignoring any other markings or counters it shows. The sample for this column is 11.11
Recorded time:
3.22
